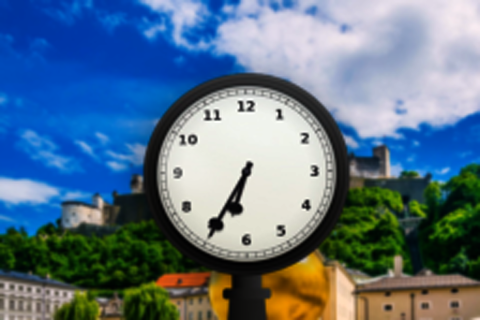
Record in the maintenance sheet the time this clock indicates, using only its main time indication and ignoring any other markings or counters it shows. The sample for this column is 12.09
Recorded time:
6.35
